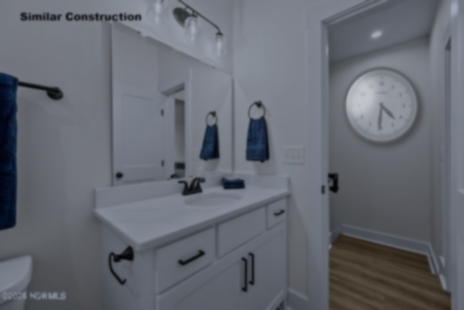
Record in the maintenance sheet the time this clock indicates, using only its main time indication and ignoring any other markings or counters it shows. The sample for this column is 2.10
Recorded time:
4.31
